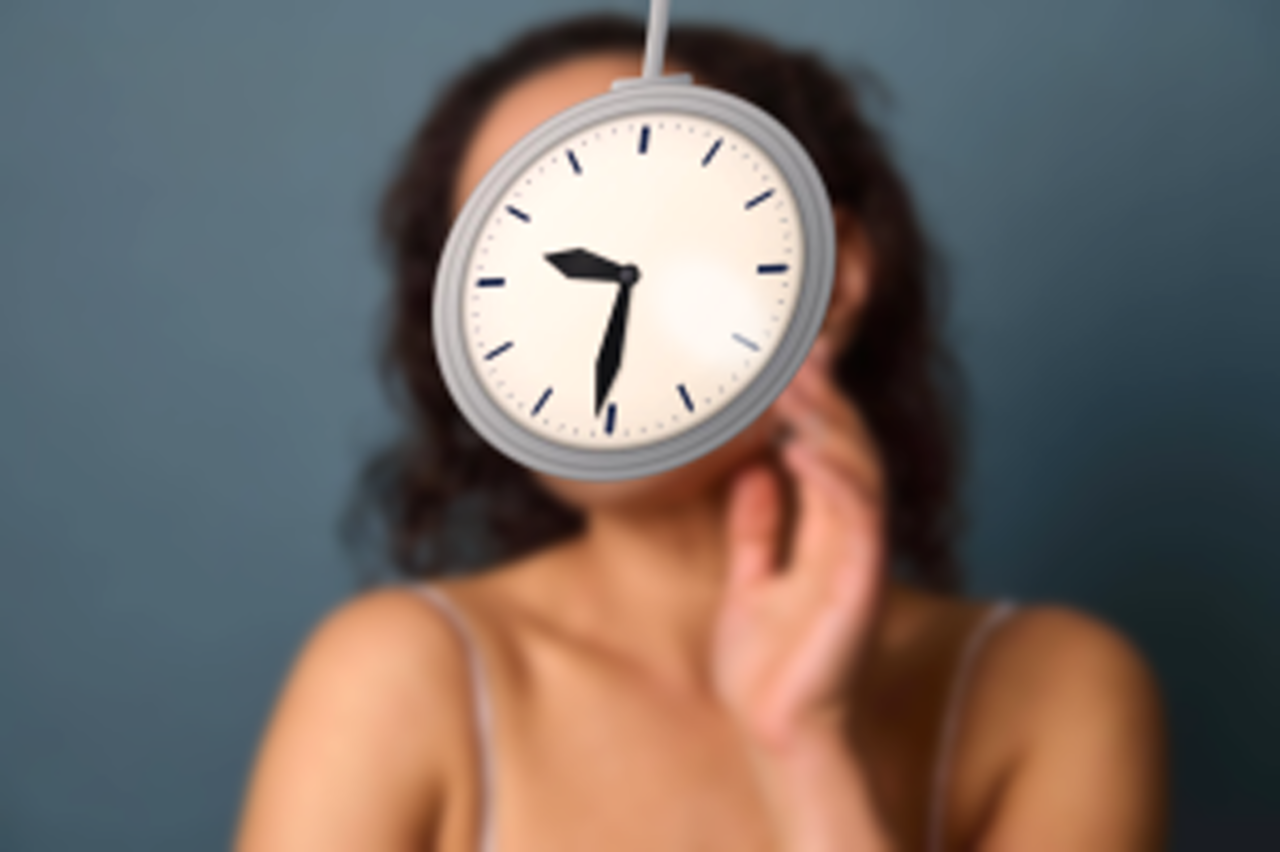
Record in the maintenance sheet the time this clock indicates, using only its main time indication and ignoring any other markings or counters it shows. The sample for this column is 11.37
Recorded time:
9.31
